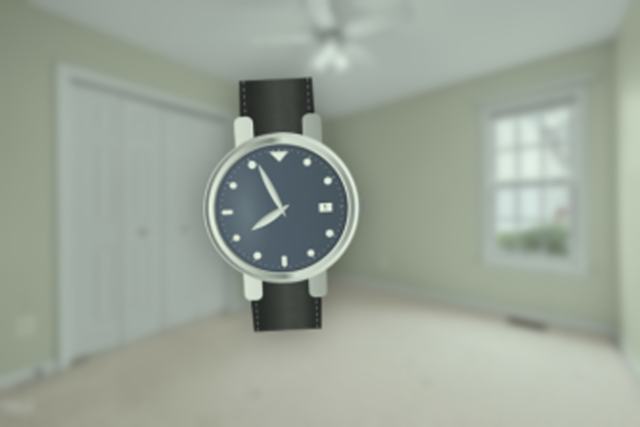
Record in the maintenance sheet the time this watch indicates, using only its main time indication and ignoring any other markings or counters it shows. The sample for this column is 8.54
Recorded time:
7.56
